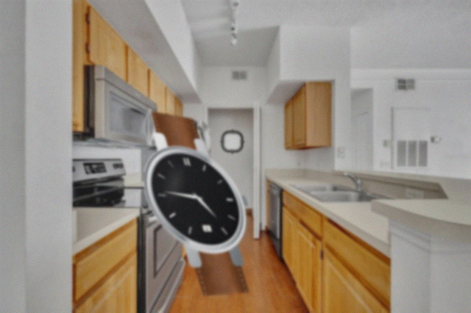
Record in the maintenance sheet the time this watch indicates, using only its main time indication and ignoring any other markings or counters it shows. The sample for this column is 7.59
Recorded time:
4.46
